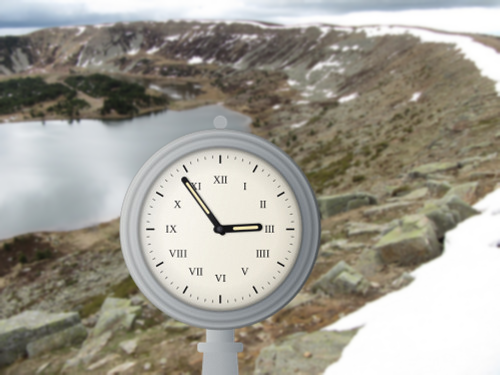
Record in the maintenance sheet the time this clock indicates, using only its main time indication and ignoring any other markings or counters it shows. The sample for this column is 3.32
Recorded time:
2.54
